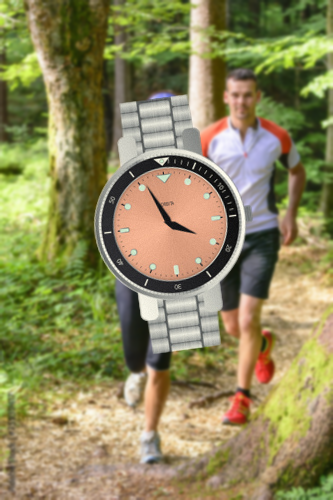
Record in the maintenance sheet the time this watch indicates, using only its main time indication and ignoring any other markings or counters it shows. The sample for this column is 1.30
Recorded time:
3.56
